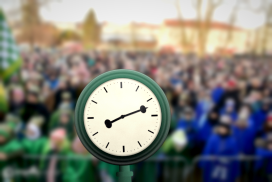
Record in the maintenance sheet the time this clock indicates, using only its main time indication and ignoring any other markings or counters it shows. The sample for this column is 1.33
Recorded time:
8.12
